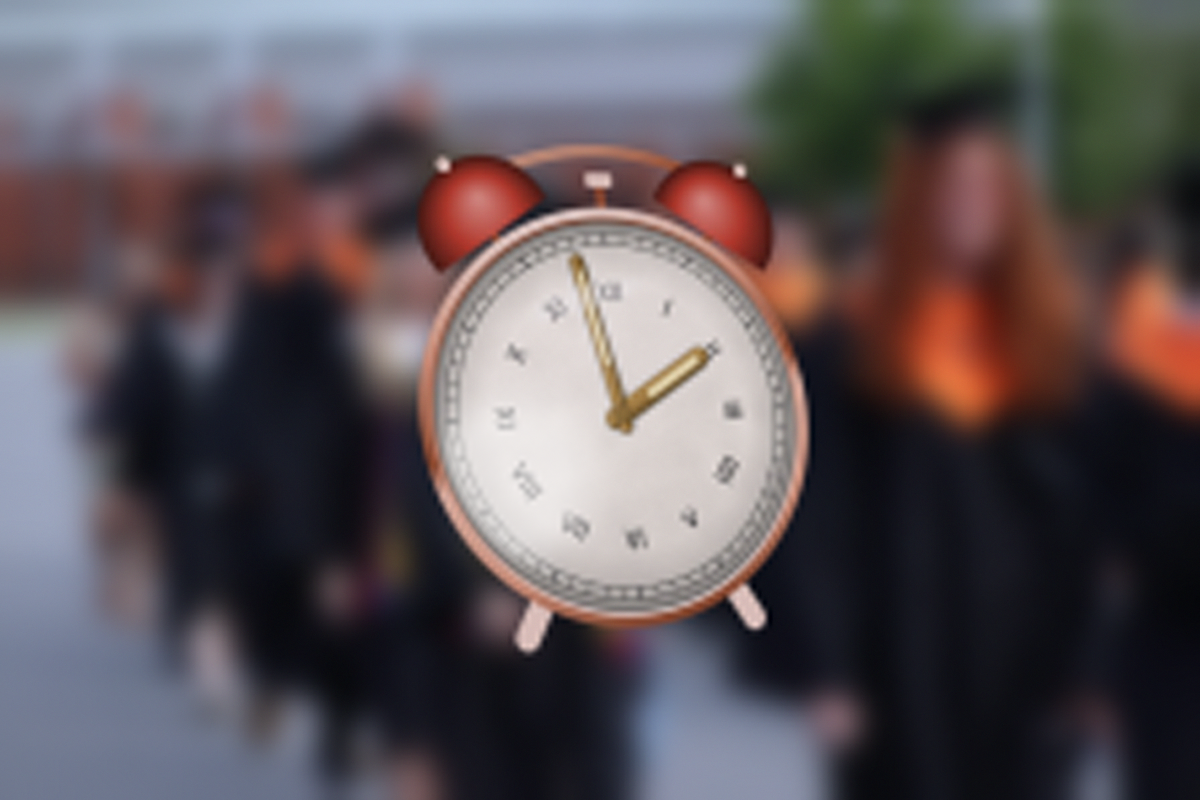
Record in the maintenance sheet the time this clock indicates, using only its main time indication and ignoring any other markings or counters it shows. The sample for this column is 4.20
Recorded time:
1.58
